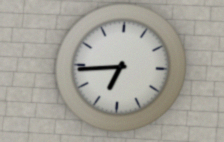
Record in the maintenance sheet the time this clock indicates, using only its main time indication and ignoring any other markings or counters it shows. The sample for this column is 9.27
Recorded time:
6.44
